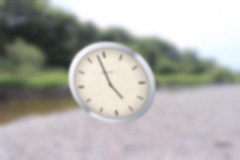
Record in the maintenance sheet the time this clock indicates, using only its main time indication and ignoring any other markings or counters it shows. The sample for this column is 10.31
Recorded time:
4.58
